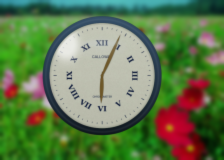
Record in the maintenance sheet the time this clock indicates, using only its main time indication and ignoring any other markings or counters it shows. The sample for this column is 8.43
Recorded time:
6.04
